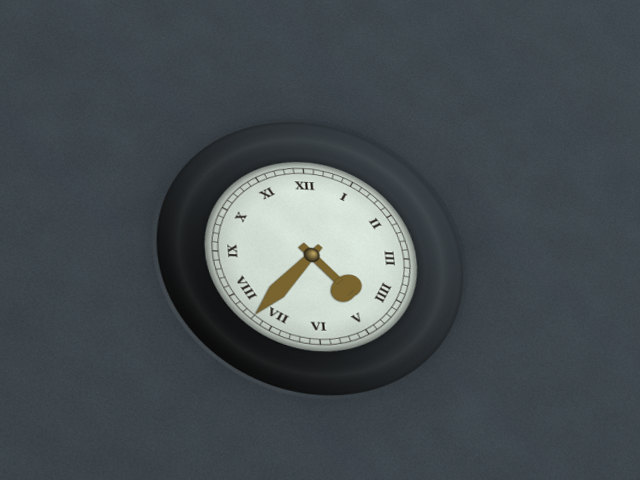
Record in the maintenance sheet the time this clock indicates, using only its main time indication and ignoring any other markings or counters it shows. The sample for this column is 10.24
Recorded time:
4.37
